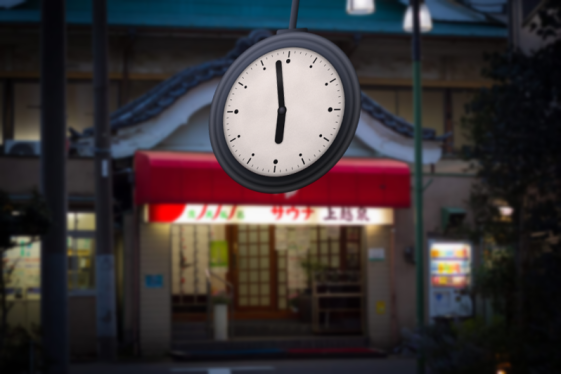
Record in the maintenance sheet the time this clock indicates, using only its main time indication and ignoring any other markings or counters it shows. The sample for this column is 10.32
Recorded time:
5.58
